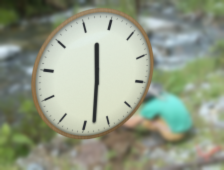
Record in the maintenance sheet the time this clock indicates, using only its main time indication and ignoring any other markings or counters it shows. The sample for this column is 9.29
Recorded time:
11.28
